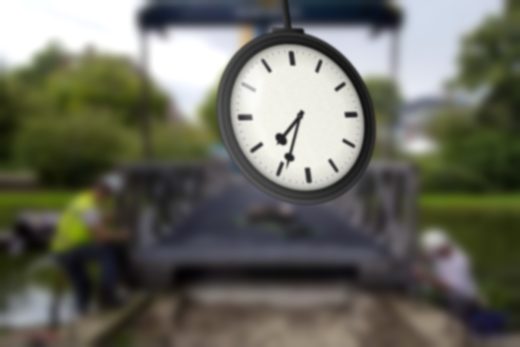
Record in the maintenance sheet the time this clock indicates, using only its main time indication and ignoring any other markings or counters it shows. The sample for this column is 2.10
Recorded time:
7.34
